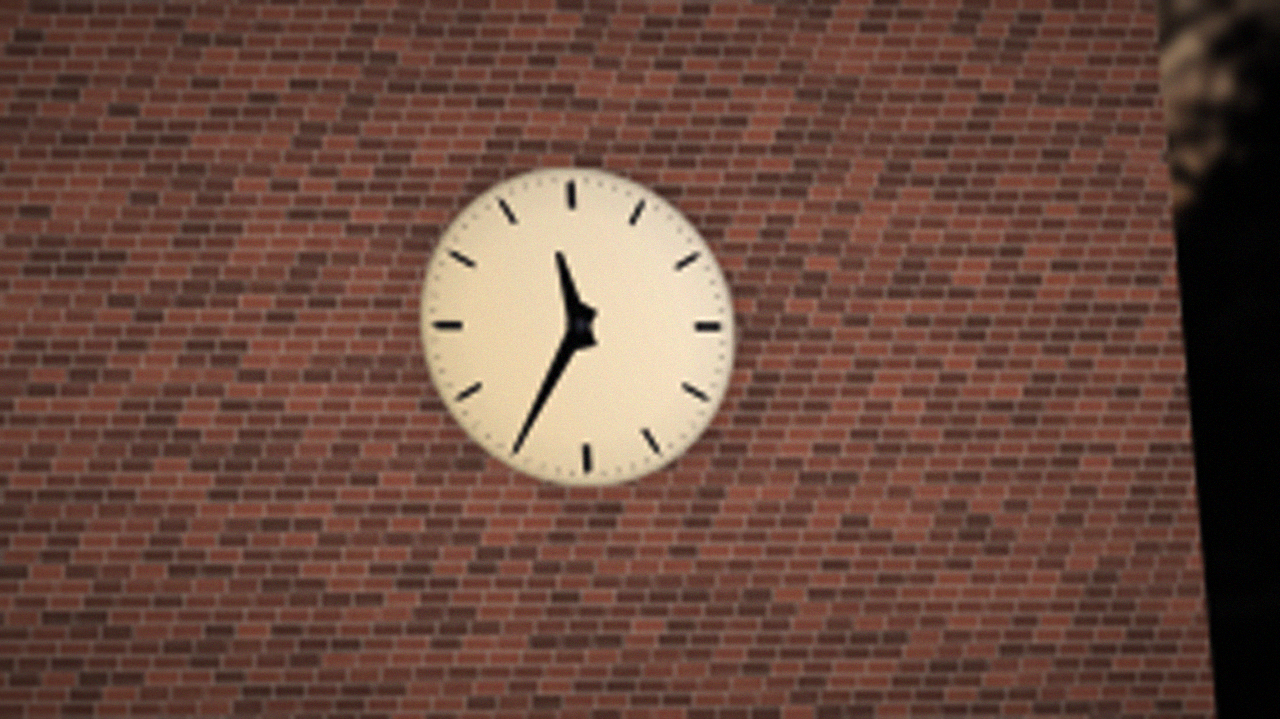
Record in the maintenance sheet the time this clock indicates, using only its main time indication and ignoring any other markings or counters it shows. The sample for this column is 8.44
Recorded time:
11.35
